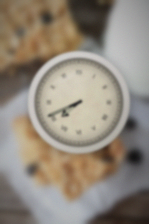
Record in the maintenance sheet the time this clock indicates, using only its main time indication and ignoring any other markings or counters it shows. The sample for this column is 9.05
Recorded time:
7.41
